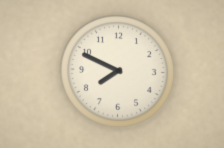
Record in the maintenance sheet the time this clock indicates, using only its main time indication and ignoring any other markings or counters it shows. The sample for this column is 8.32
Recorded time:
7.49
